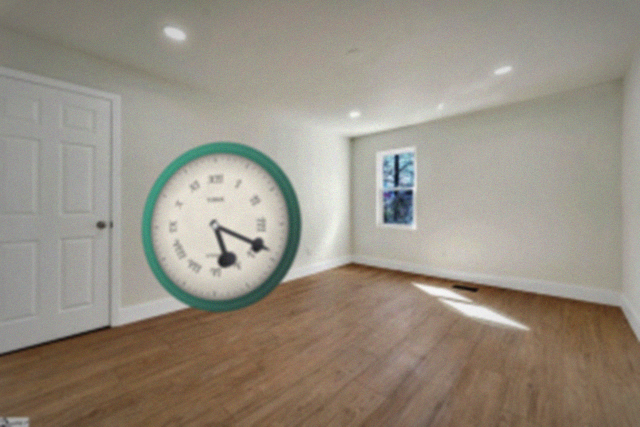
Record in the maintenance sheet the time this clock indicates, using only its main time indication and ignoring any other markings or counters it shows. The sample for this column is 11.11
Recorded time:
5.19
